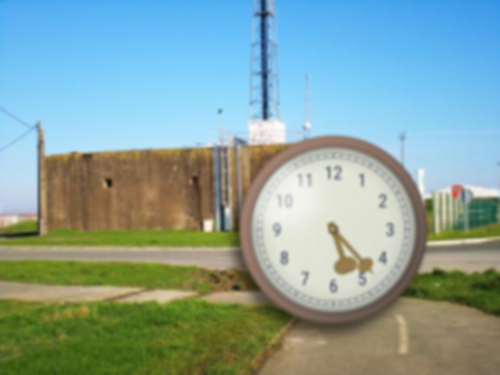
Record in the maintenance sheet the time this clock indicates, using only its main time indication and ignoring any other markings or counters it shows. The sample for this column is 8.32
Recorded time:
5.23
